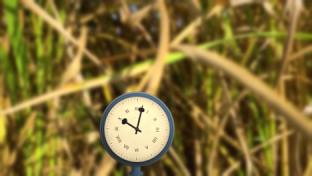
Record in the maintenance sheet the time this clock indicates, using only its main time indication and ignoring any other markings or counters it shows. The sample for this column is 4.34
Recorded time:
10.02
